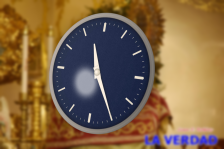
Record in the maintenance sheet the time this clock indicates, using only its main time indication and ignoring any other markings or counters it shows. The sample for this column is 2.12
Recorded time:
11.25
